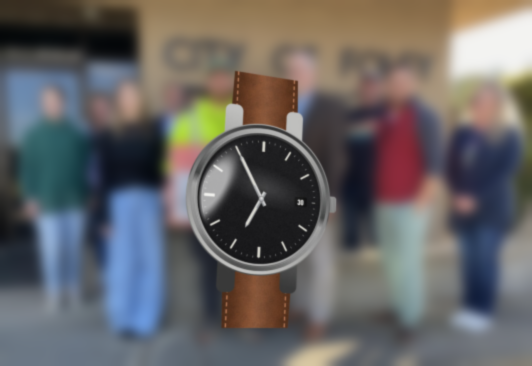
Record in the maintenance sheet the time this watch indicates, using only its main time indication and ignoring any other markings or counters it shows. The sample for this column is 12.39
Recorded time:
6.55
